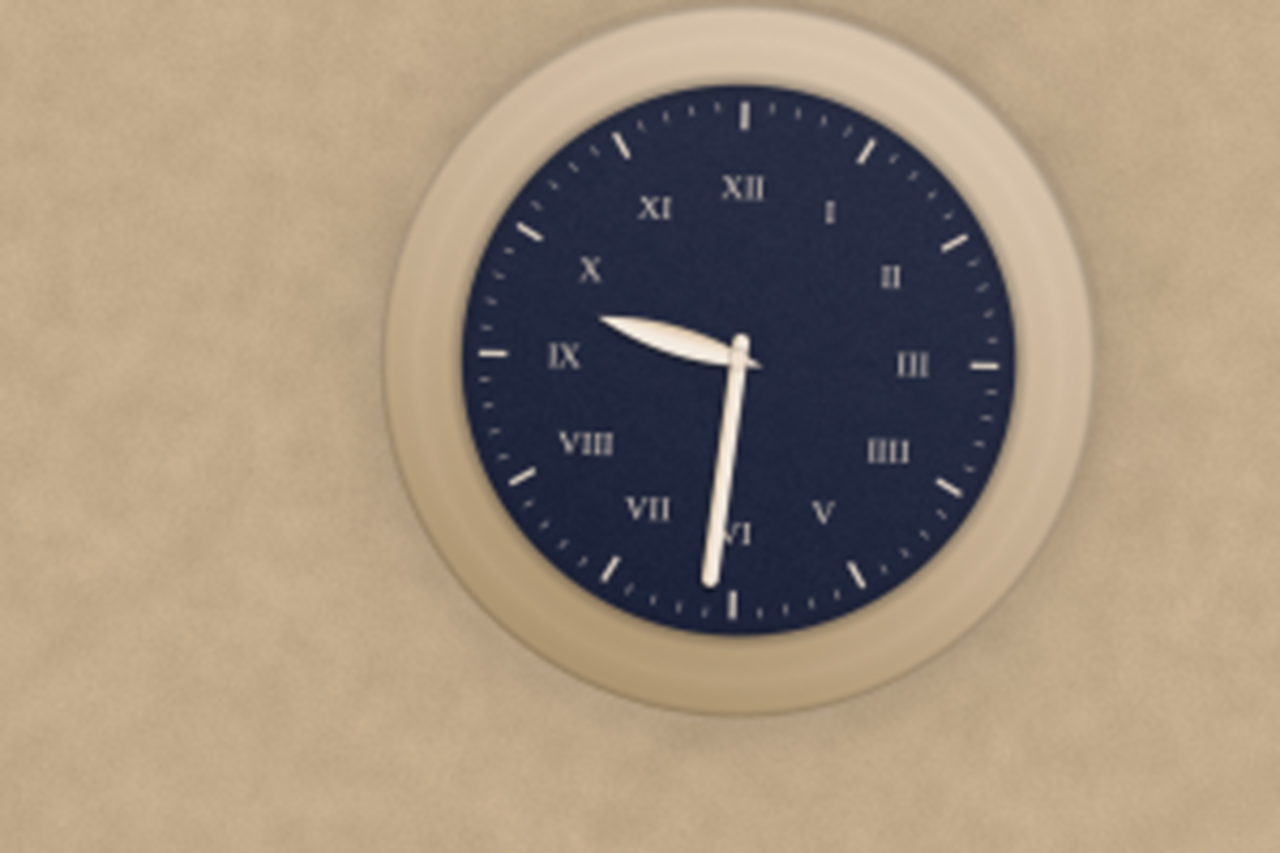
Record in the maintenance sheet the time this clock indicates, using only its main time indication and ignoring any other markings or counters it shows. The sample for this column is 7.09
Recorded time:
9.31
